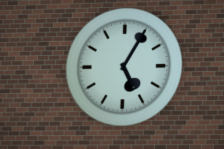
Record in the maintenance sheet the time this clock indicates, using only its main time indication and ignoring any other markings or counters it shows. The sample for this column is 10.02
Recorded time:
5.05
